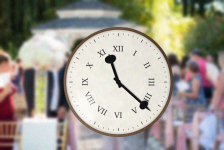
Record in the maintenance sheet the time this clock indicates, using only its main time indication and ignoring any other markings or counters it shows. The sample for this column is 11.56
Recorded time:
11.22
